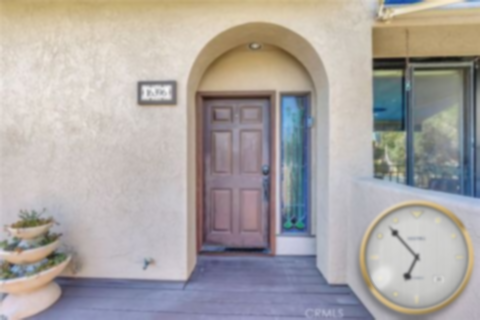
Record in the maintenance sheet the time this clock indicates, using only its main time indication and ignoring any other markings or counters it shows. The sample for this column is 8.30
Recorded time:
6.53
